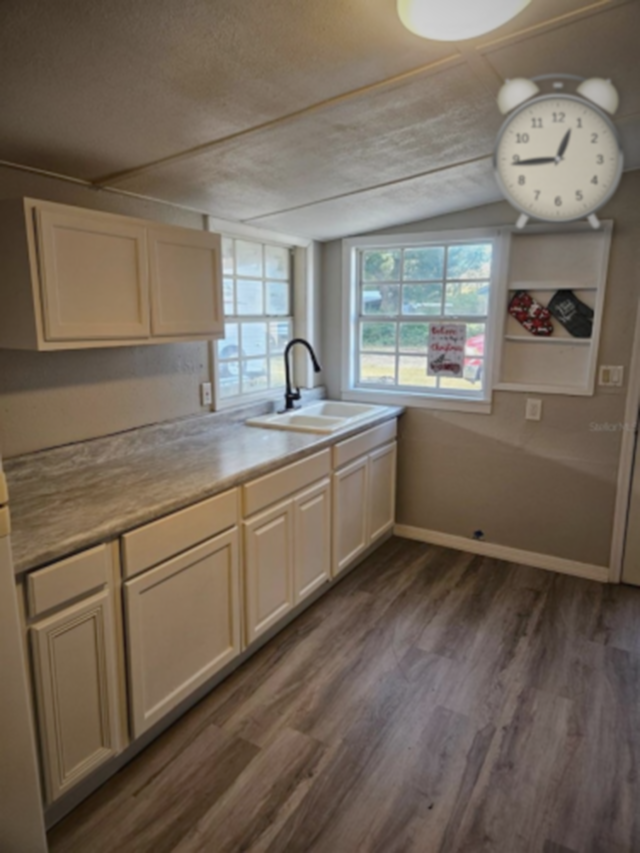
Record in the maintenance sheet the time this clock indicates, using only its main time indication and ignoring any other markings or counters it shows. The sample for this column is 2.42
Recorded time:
12.44
